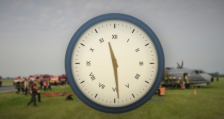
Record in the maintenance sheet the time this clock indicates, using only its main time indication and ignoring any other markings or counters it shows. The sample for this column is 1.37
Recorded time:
11.29
